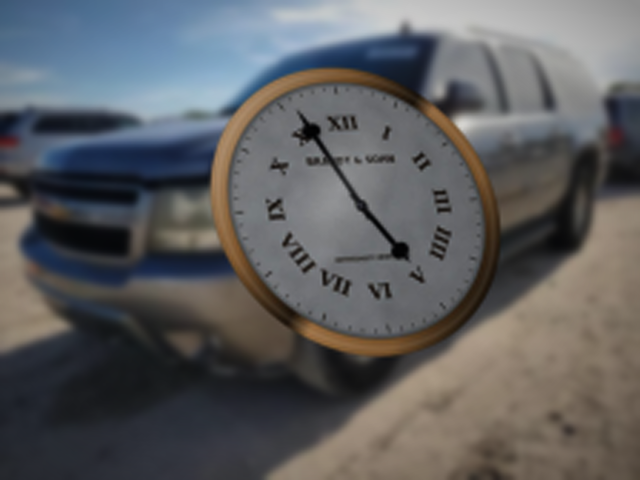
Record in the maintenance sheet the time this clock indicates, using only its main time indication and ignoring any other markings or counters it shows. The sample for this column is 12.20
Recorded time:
4.56
